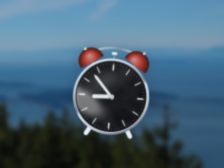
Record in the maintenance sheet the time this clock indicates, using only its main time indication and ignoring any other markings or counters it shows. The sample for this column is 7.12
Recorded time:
8.53
